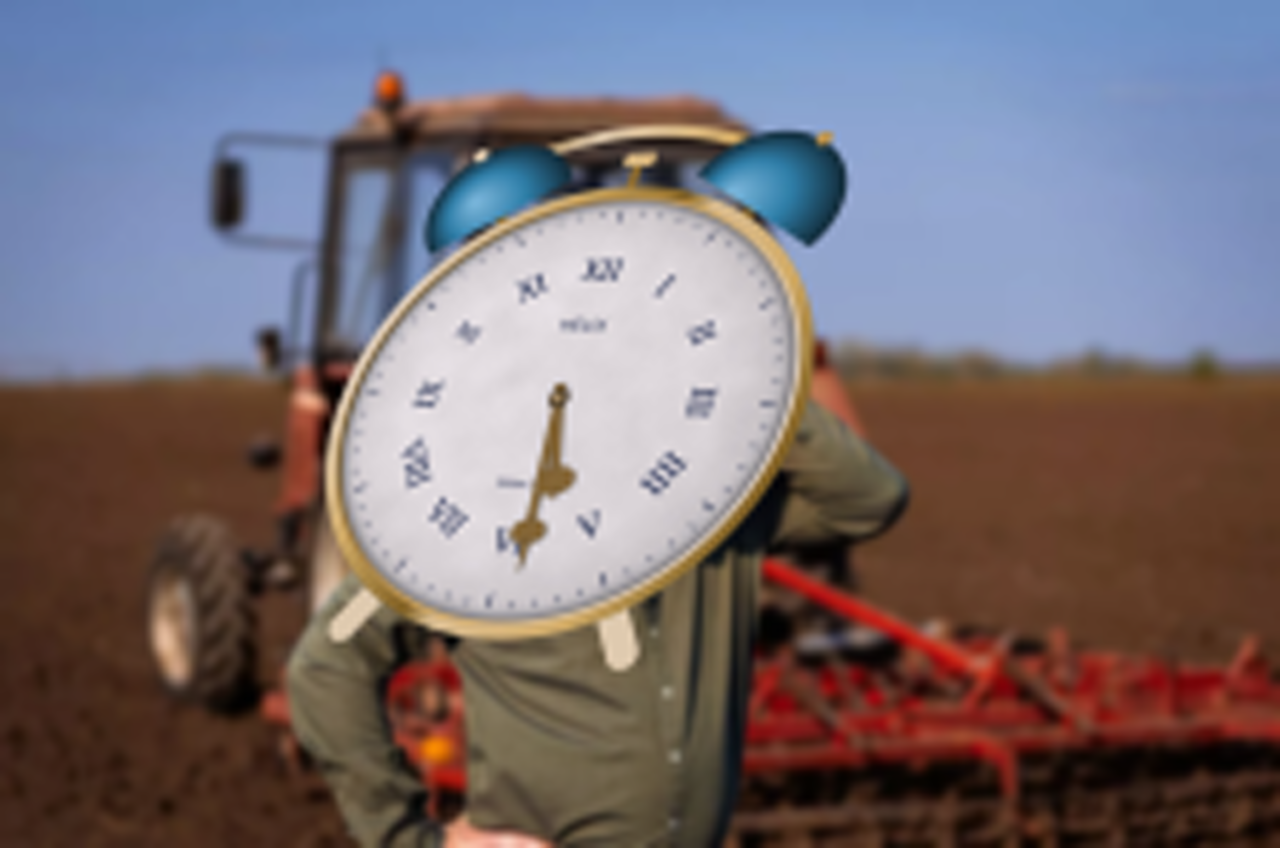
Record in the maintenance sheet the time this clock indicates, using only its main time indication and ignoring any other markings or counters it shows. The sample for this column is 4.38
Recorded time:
5.29
